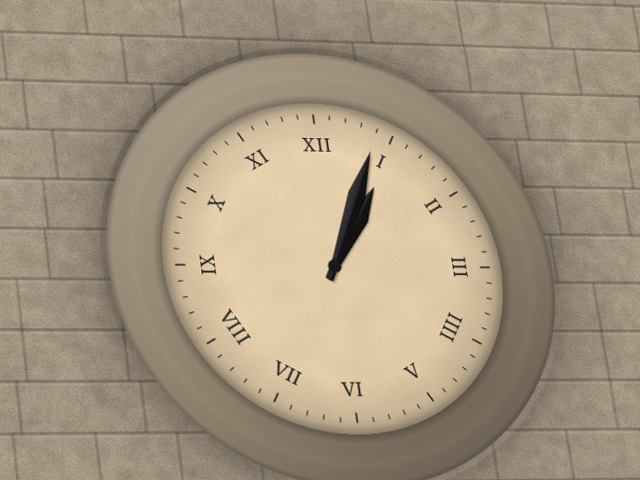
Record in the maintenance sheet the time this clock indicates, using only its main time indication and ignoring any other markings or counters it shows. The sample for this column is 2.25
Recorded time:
1.04
